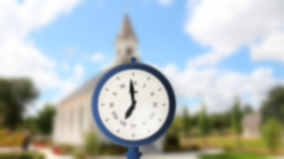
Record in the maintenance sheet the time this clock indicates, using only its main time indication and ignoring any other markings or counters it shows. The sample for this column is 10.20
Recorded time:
6.59
